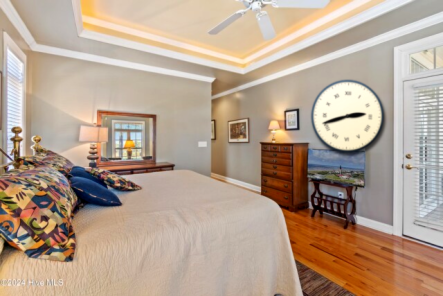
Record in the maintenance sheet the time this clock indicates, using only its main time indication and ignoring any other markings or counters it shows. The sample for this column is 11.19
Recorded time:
2.42
